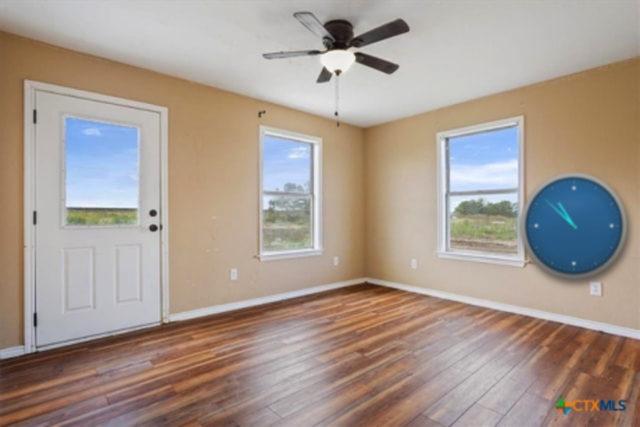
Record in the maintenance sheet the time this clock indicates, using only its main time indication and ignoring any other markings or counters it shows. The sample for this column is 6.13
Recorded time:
10.52
